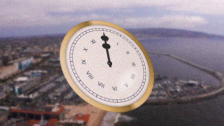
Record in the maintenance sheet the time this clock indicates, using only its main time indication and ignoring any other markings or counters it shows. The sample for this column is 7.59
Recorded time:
12.00
